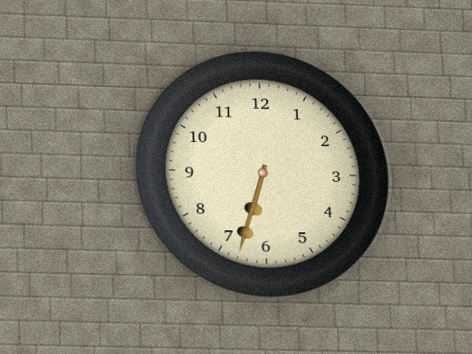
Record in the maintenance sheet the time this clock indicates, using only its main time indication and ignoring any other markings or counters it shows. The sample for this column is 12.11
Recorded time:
6.33
